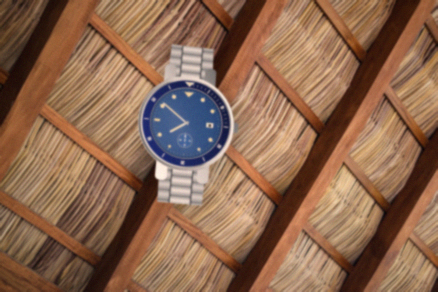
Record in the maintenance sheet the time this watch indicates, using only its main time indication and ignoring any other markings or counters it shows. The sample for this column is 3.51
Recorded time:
7.51
